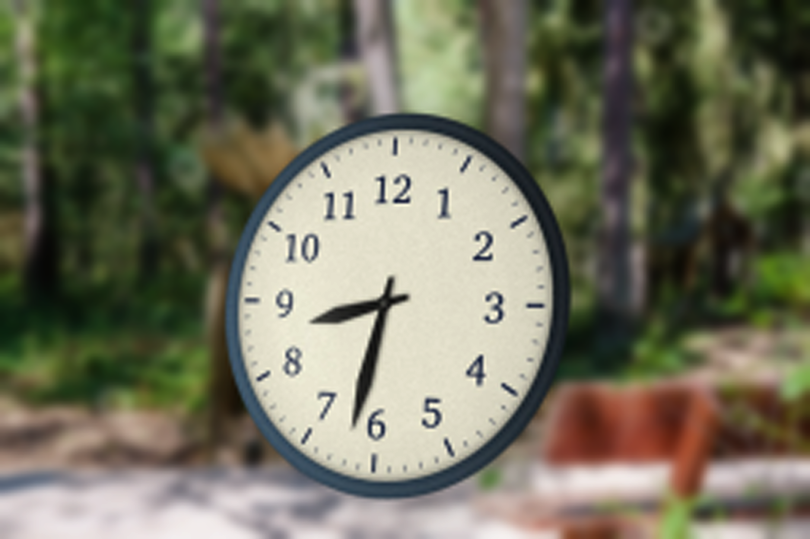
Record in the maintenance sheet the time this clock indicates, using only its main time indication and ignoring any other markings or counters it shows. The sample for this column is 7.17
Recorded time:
8.32
